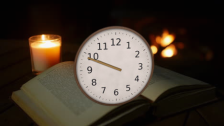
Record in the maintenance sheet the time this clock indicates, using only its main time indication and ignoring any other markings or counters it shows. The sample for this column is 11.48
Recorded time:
9.49
